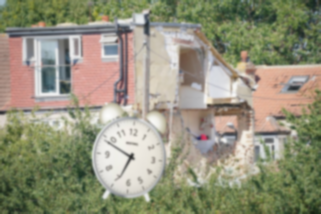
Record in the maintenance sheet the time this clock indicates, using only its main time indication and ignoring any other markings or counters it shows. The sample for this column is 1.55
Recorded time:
6.49
